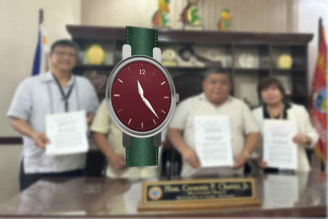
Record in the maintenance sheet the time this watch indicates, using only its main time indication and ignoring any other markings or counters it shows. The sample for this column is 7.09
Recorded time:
11.23
